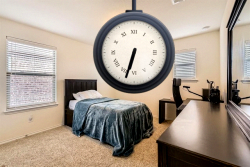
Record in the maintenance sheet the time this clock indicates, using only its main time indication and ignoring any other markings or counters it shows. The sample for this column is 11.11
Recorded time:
6.33
